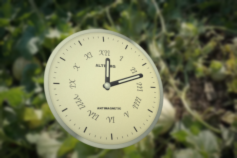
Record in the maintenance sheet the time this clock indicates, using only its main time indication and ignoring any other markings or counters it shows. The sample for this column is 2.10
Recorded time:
12.12
